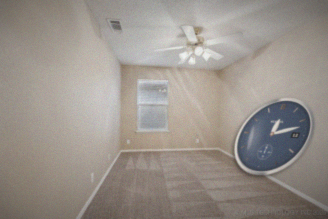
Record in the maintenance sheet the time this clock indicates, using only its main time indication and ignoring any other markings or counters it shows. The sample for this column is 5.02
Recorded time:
12.12
